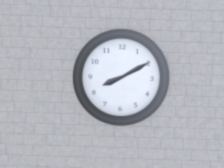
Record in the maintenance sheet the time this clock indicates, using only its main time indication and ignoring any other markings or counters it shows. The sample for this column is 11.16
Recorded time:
8.10
